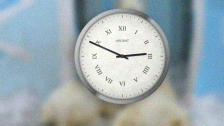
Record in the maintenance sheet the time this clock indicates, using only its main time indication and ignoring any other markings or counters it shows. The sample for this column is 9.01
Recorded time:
2.49
